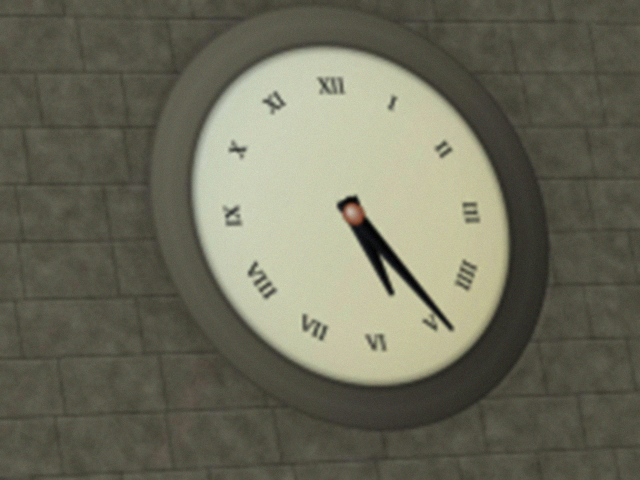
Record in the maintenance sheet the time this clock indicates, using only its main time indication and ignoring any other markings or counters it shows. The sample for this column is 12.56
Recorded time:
5.24
